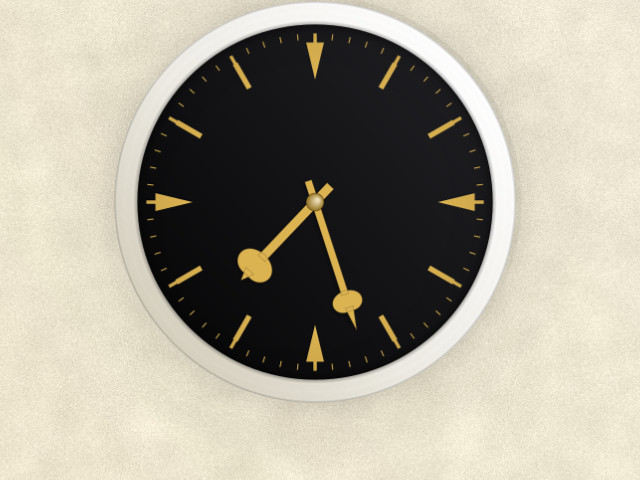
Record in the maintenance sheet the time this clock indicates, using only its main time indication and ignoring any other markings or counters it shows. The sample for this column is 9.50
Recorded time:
7.27
